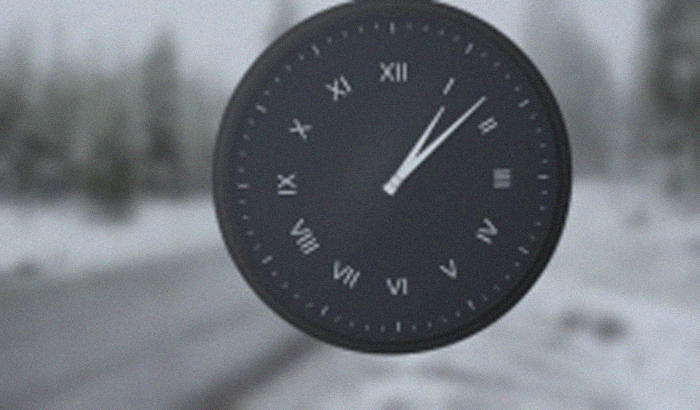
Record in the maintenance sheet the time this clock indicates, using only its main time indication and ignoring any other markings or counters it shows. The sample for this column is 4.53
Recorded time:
1.08
